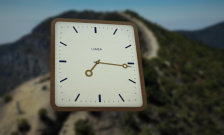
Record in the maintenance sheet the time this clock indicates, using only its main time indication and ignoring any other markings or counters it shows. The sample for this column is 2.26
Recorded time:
7.16
